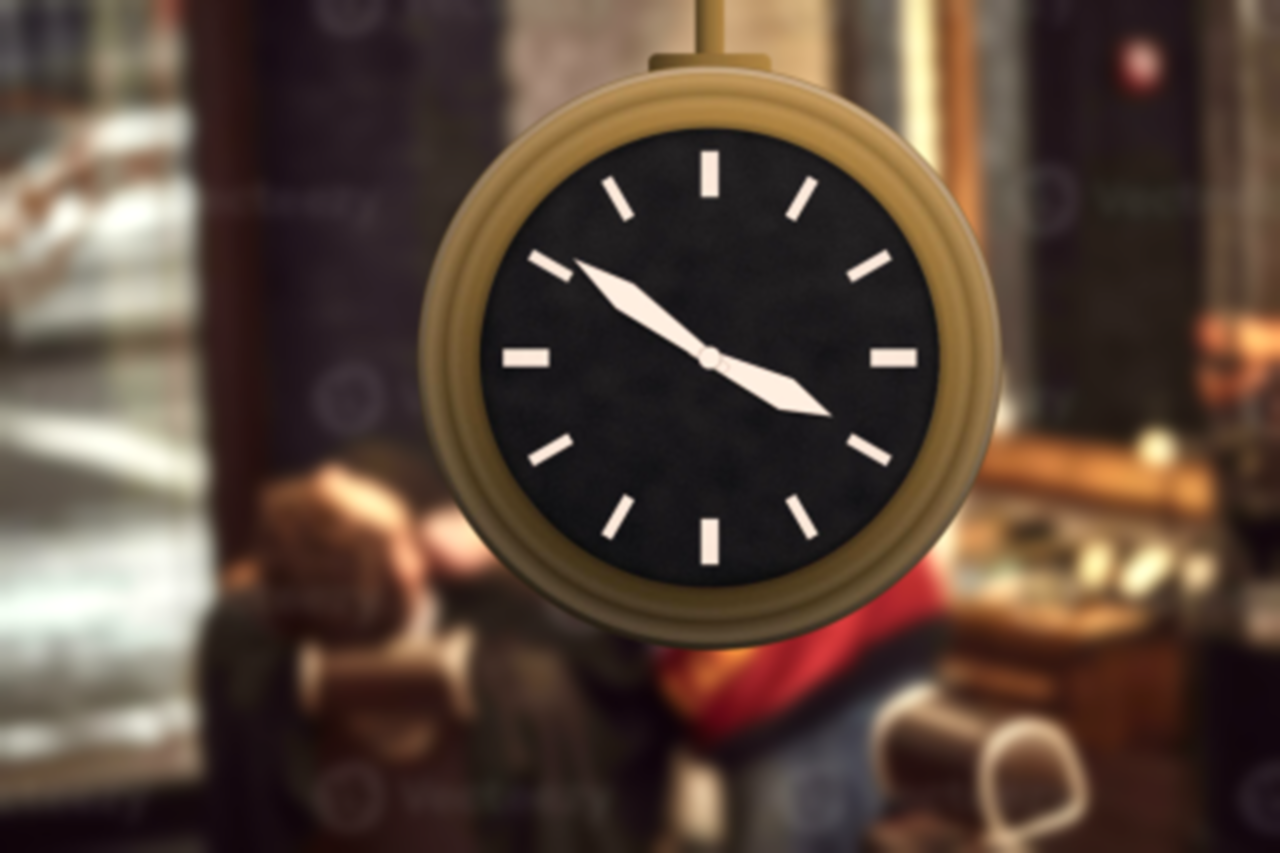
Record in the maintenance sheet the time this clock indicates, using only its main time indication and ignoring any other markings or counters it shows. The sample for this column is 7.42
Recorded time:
3.51
